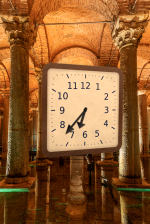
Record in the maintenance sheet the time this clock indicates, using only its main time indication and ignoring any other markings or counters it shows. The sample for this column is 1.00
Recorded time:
6.37
